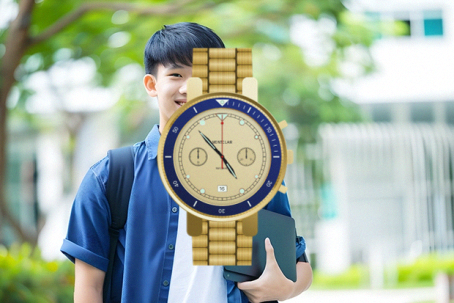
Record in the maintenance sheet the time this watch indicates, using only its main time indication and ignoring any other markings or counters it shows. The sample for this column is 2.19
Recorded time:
4.53
